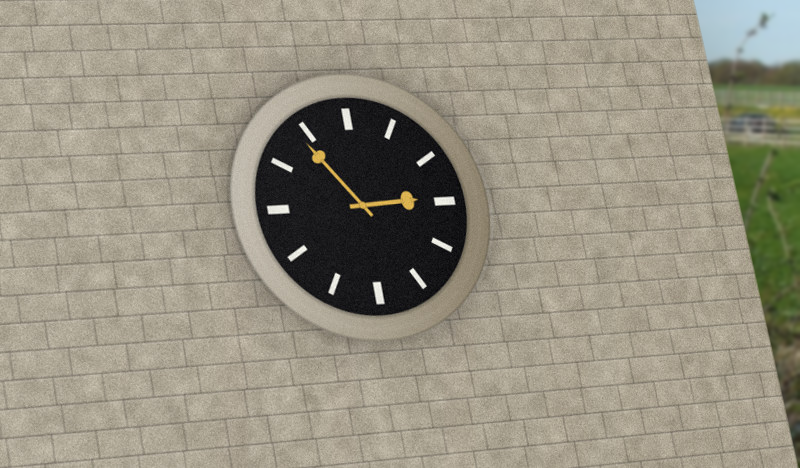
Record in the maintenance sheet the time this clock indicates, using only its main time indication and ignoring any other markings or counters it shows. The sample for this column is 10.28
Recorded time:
2.54
